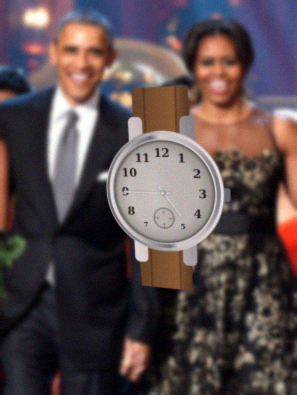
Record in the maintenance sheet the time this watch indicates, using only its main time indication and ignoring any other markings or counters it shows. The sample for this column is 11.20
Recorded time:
4.45
